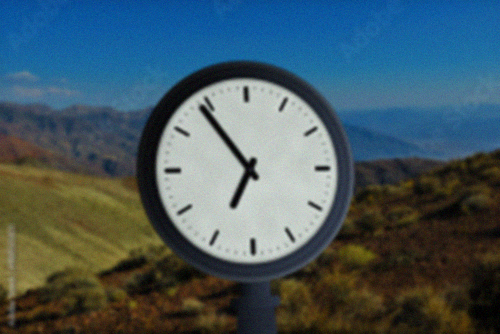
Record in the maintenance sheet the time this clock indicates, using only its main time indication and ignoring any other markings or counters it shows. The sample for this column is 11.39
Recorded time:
6.54
